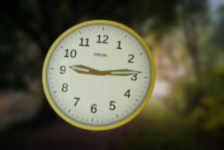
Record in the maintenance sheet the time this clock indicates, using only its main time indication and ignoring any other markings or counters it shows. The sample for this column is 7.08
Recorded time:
9.14
